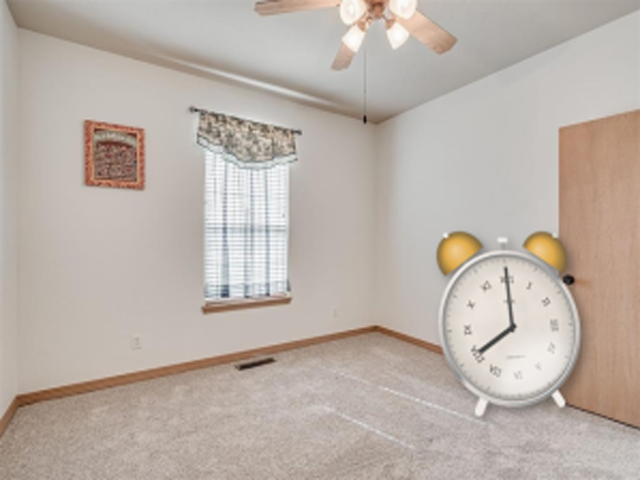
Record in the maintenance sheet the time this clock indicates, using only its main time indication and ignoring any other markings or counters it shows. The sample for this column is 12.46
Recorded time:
8.00
